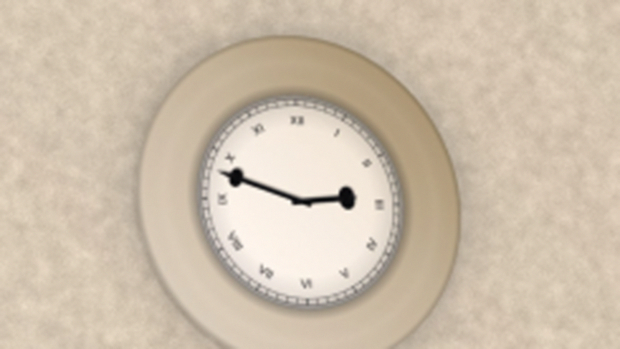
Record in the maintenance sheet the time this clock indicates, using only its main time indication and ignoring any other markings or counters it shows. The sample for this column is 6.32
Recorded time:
2.48
